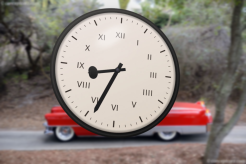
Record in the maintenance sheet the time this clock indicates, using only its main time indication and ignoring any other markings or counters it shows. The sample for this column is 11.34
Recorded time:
8.34
